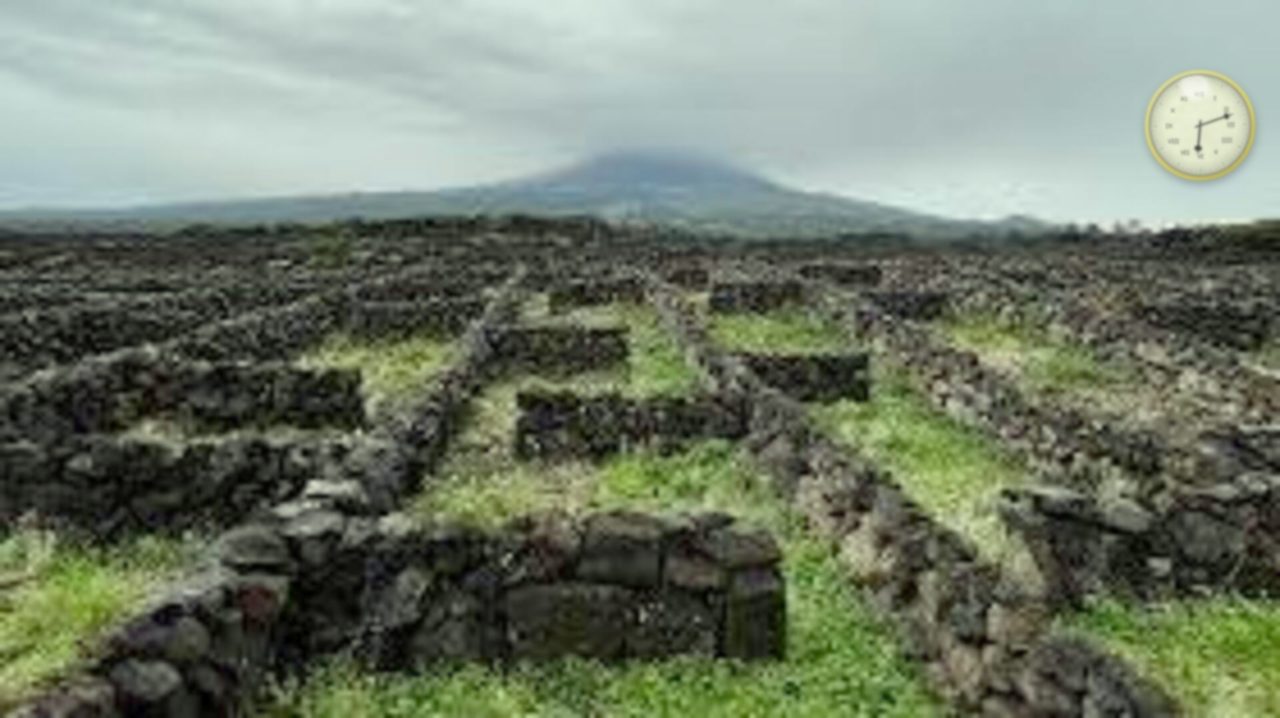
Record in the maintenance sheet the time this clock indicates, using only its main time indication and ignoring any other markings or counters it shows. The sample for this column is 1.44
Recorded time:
6.12
